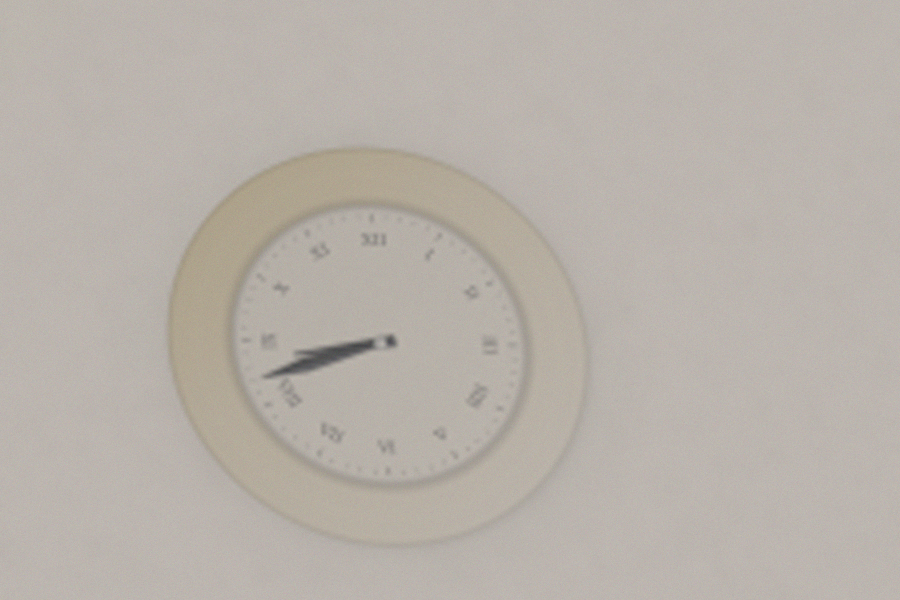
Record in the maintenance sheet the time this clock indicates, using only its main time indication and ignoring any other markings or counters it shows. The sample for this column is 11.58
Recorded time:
8.42
